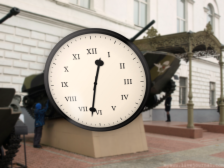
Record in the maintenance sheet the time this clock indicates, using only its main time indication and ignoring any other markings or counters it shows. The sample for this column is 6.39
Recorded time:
12.32
